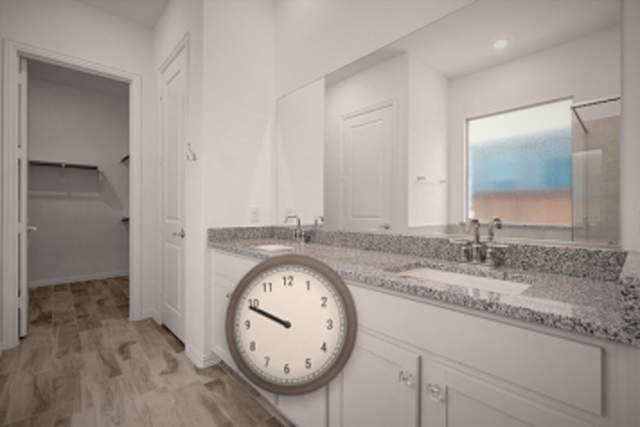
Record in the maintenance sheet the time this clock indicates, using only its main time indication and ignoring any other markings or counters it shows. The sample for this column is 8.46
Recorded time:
9.49
